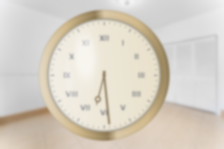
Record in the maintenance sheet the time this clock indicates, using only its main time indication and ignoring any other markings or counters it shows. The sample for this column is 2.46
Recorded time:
6.29
